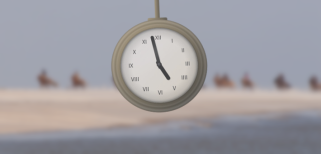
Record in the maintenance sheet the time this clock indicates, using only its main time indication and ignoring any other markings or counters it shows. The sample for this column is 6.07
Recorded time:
4.58
